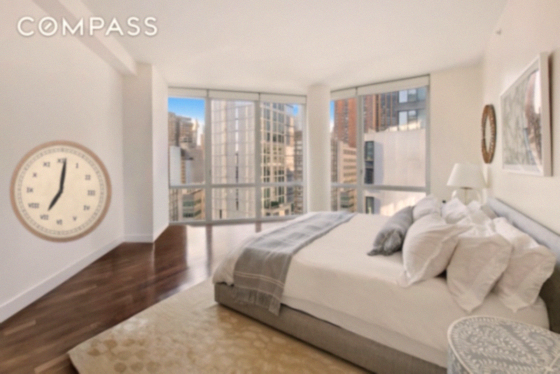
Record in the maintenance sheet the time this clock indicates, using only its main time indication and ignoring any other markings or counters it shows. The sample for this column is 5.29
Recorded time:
7.01
